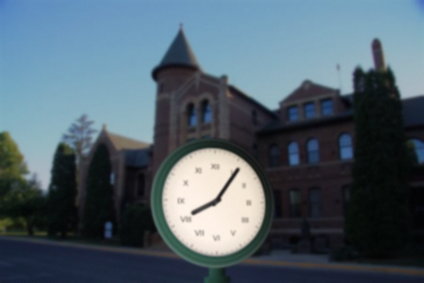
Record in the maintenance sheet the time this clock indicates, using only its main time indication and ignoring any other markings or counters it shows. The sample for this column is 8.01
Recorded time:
8.06
